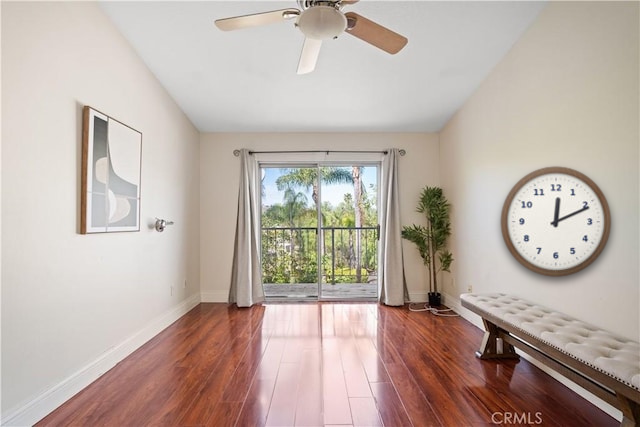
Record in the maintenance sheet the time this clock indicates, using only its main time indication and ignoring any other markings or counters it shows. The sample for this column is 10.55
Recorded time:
12.11
